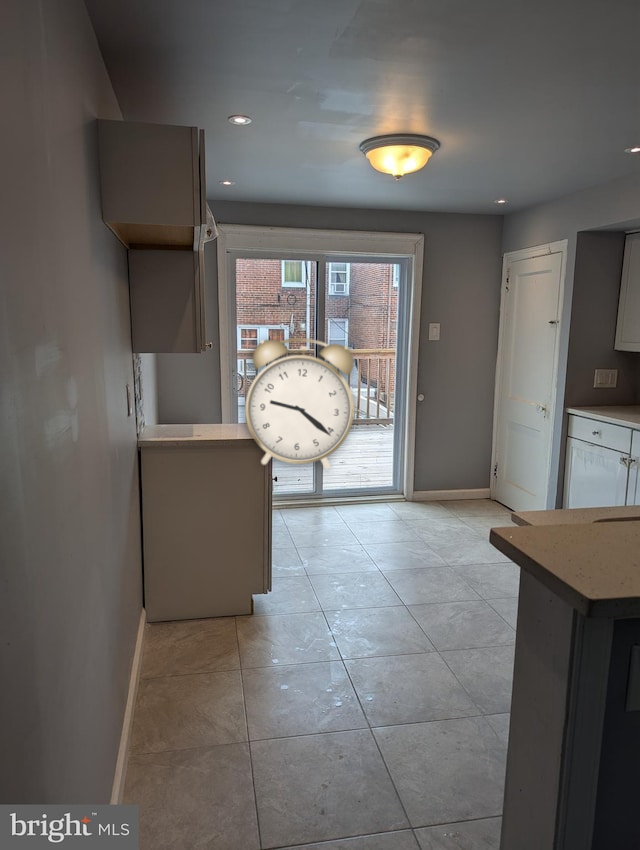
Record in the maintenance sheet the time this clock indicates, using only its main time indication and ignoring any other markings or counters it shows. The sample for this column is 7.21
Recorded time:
9.21
